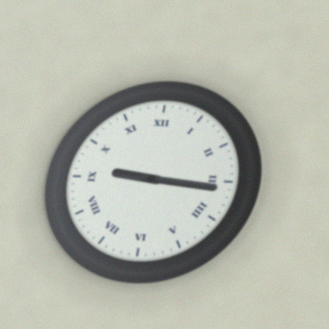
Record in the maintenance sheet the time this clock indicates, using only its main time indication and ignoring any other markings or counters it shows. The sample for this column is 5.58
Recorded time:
9.16
